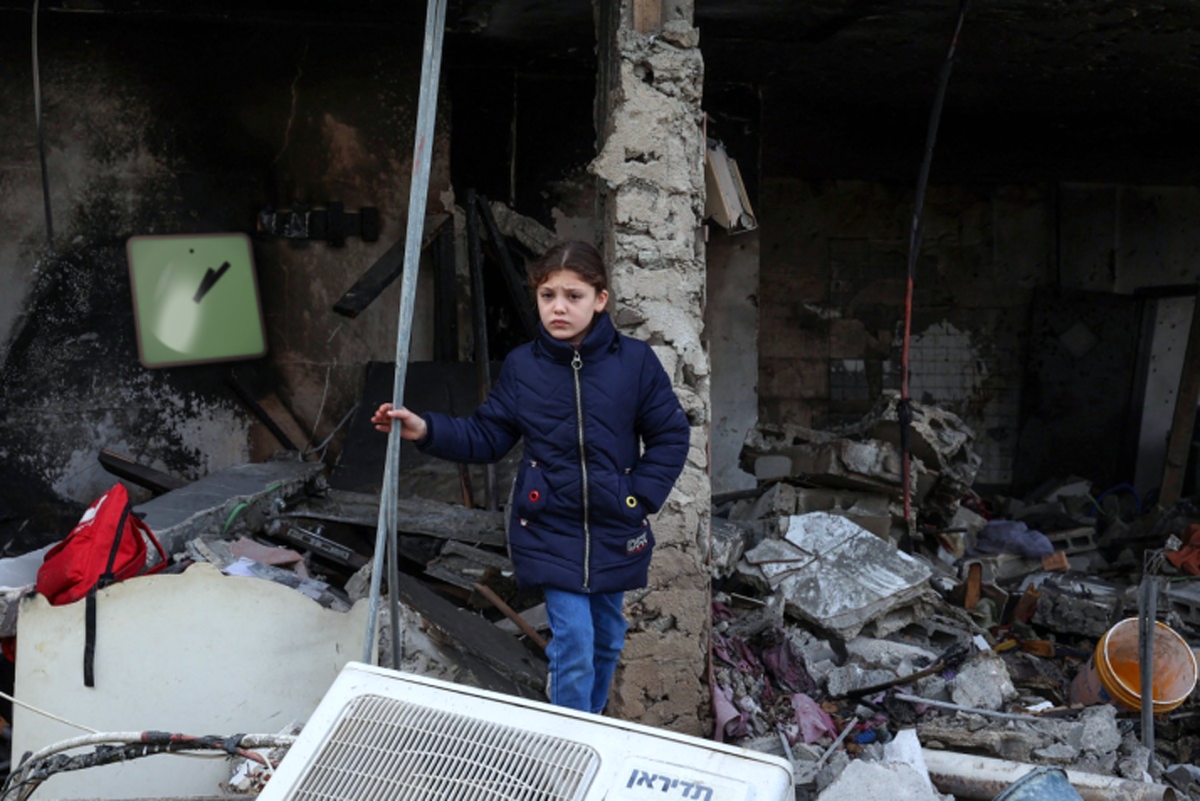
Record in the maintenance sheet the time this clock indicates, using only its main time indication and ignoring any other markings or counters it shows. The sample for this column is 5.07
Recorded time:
1.08
